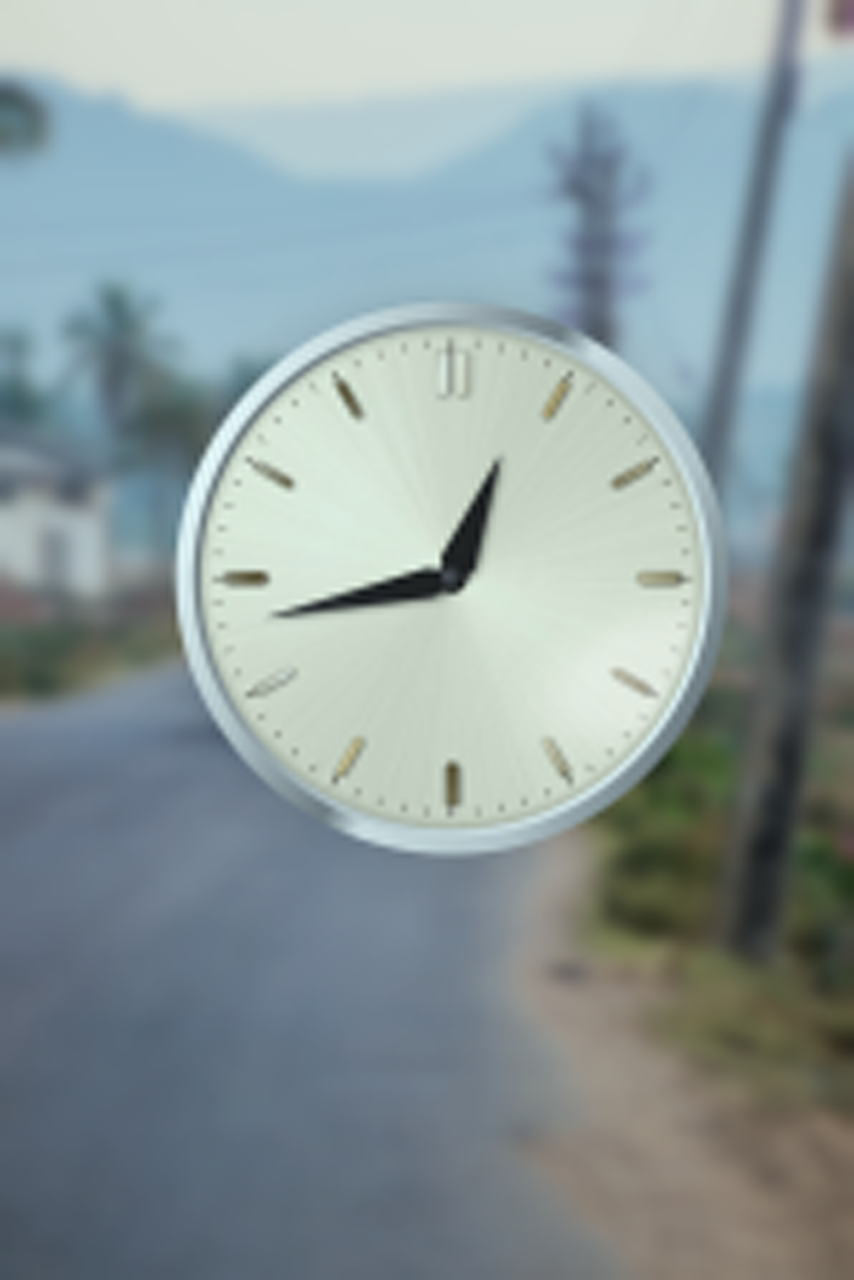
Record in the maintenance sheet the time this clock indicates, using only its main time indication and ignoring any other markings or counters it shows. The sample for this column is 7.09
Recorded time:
12.43
